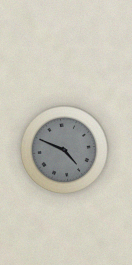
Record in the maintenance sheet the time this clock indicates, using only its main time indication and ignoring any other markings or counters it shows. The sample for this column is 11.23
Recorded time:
4.50
